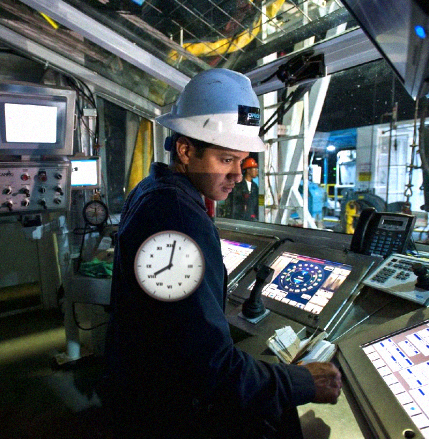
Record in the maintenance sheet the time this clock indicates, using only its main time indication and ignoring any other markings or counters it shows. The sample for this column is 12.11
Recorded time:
8.02
